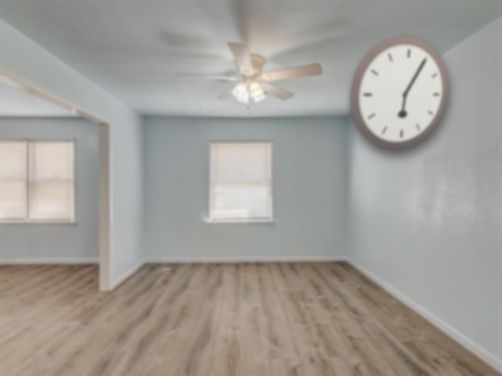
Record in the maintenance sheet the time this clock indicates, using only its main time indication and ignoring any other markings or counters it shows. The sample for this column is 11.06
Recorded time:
6.05
